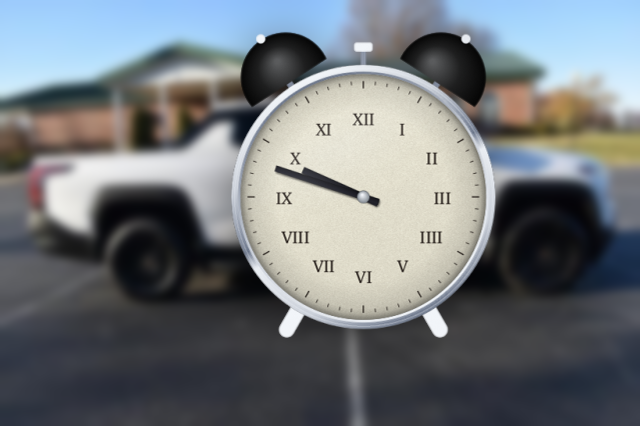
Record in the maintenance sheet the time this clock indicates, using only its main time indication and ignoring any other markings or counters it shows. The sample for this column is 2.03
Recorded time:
9.48
